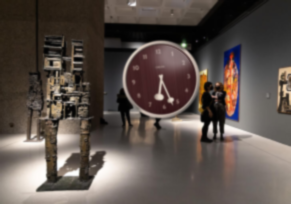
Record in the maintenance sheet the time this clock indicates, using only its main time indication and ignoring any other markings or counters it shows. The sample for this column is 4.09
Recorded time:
6.27
